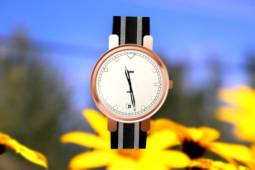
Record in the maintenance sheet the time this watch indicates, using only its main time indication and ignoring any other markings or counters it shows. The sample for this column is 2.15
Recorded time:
11.28
